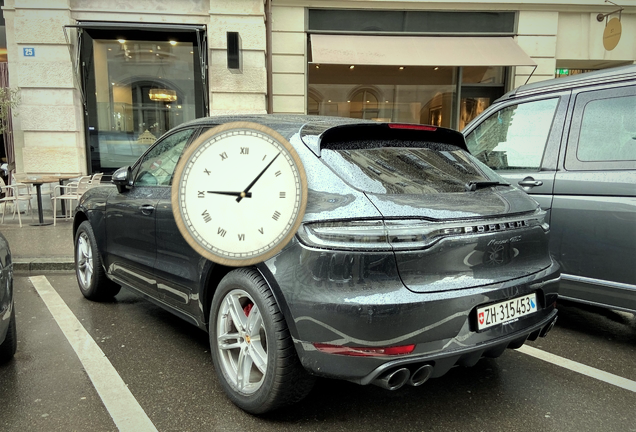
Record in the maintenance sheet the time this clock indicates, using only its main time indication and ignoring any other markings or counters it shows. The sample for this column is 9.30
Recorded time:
9.07
